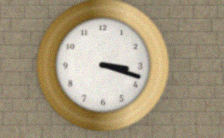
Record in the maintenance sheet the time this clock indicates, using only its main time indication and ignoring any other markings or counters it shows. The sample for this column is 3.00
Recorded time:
3.18
